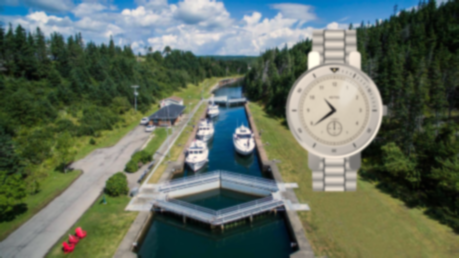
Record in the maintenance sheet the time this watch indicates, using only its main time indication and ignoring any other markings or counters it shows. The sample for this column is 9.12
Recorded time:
10.39
